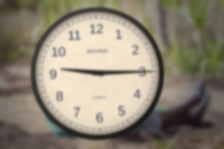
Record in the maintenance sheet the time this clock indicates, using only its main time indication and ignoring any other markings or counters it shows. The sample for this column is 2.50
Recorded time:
9.15
